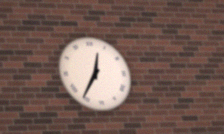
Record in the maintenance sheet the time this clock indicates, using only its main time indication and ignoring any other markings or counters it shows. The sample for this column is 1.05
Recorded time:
12.36
